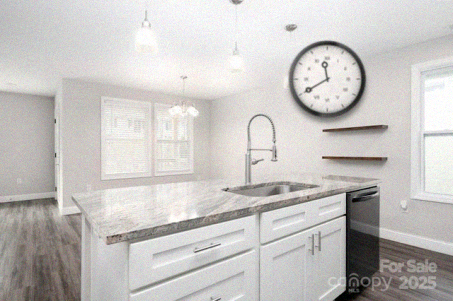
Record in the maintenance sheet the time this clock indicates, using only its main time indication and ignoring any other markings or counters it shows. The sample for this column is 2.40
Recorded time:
11.40
